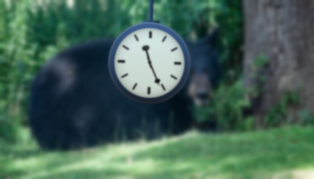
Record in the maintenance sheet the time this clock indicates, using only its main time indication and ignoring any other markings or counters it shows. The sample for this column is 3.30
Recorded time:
11.26
